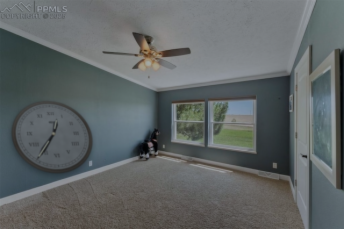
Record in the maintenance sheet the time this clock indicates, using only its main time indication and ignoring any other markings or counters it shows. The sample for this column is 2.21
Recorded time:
12.36
